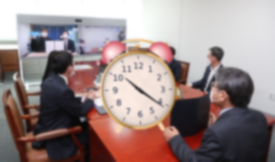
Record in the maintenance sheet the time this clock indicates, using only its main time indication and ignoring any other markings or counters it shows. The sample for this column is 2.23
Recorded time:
10.21
